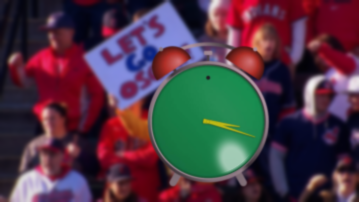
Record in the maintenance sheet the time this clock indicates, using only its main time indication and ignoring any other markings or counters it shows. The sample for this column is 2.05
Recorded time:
3.18
